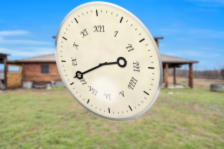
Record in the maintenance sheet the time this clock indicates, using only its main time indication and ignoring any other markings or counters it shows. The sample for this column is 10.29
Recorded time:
2.41
